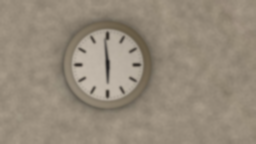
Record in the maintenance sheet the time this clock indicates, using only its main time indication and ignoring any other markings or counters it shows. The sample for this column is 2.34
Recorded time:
5.59
